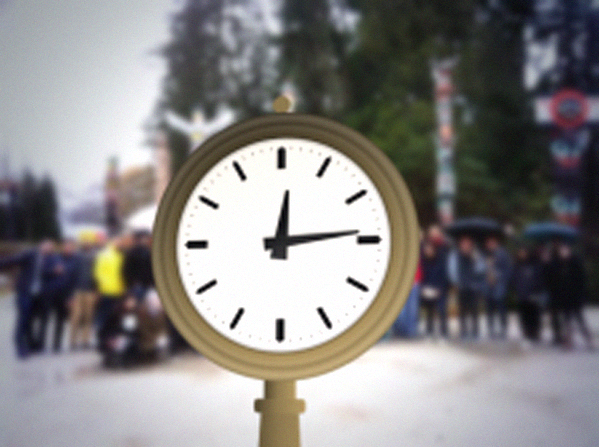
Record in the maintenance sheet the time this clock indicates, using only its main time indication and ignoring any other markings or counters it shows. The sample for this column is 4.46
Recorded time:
12.14
